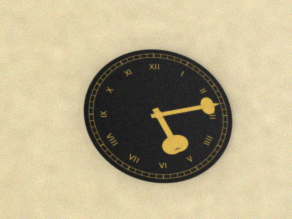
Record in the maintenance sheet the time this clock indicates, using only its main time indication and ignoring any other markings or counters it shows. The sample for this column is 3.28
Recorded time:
5.13
